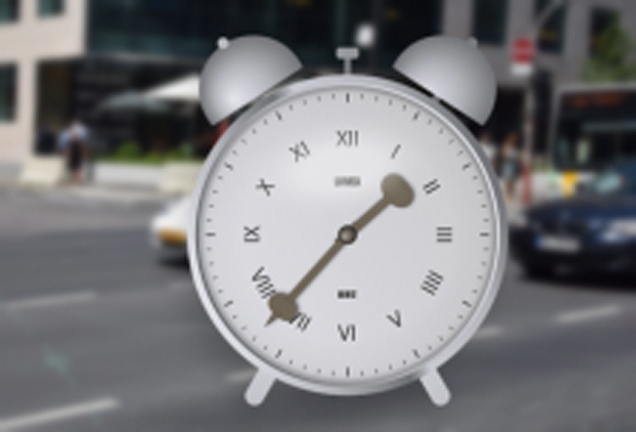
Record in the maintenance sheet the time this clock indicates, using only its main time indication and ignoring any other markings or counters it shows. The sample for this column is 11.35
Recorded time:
1.37
